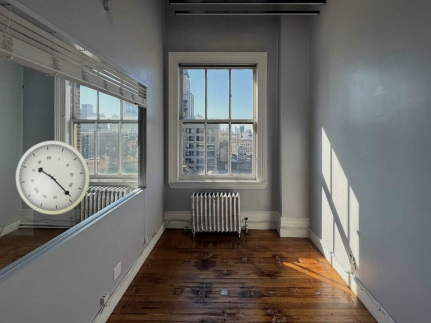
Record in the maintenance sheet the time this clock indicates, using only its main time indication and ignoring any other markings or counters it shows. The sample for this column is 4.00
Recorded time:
10.24
